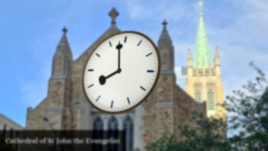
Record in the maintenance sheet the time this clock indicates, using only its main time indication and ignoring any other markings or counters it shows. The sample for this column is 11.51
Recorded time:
7.58
